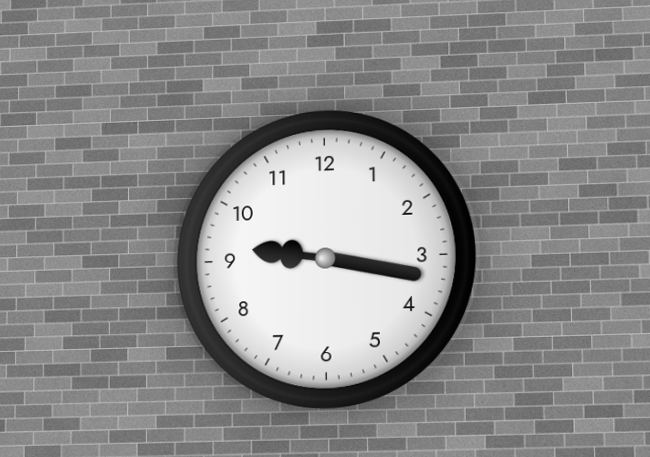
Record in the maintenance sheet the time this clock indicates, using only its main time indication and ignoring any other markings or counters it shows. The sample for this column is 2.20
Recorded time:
9.17
